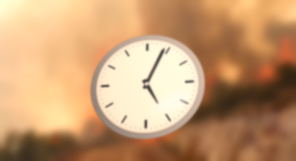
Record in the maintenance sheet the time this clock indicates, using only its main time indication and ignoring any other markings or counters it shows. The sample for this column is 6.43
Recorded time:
5.04
